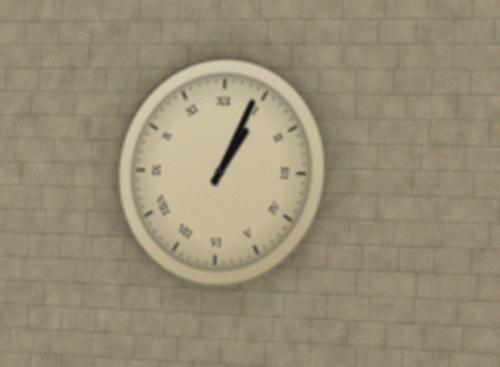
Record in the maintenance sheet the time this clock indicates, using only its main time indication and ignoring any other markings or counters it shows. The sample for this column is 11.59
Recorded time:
1.04
